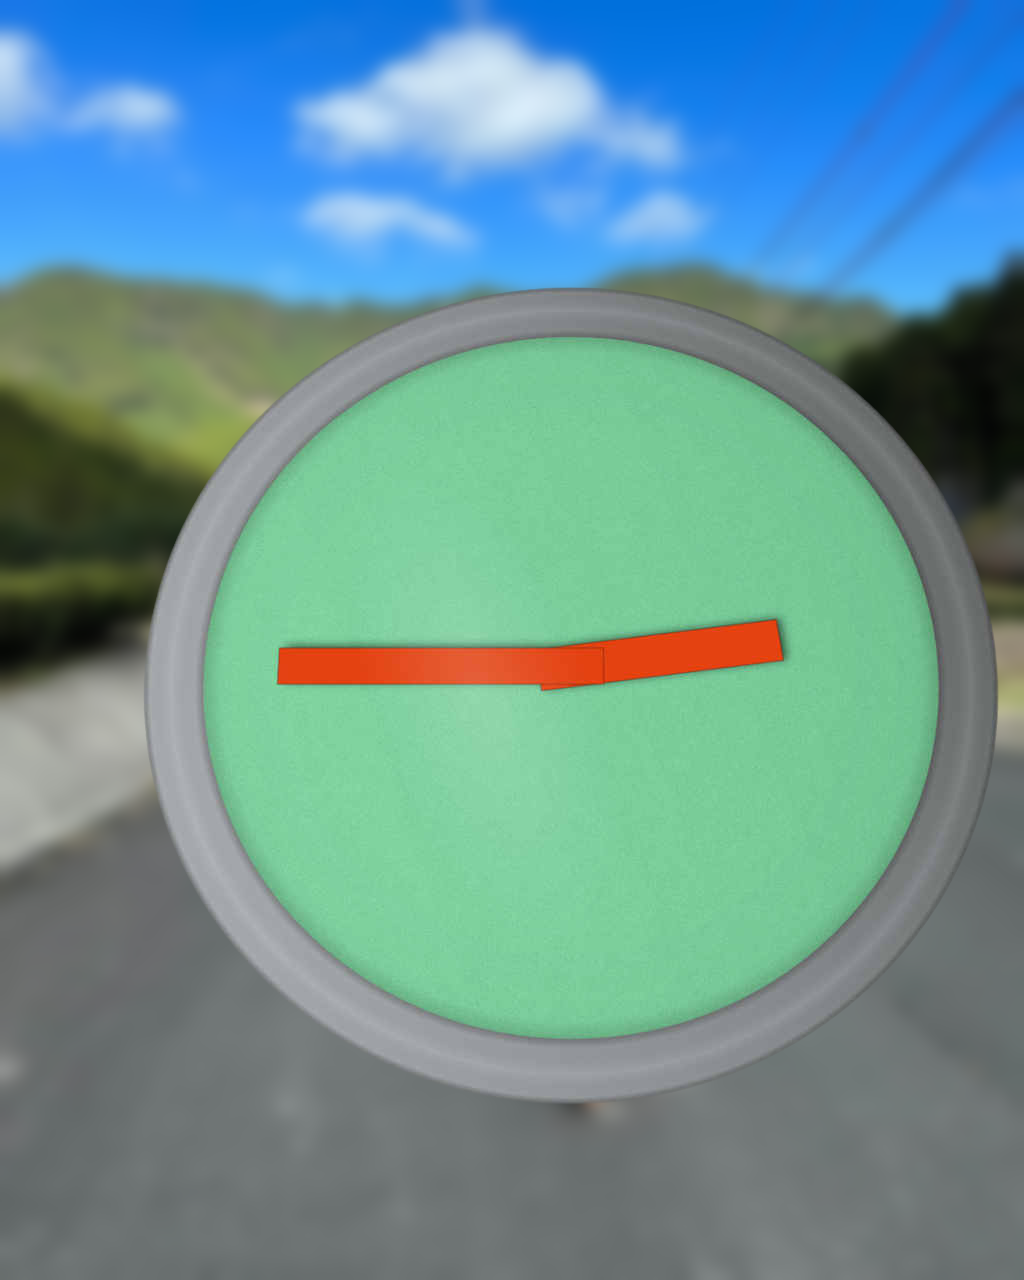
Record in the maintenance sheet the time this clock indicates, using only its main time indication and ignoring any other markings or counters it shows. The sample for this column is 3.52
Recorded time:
2.45
